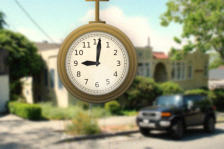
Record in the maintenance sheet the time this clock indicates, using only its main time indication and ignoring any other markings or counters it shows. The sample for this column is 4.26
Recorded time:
9.01
